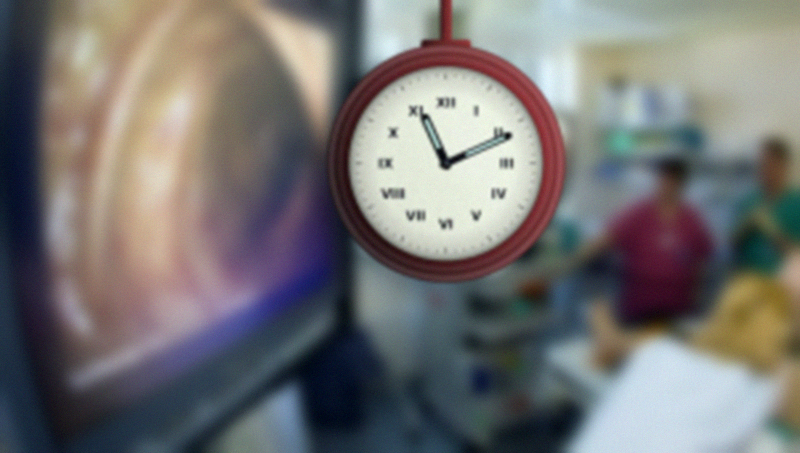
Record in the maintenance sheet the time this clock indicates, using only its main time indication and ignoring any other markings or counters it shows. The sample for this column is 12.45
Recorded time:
11.11
